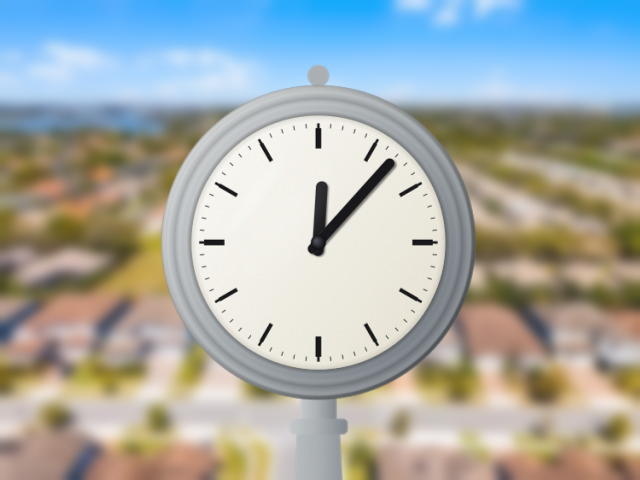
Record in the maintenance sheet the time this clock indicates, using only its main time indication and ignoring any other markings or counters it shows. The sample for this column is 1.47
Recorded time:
12.07
